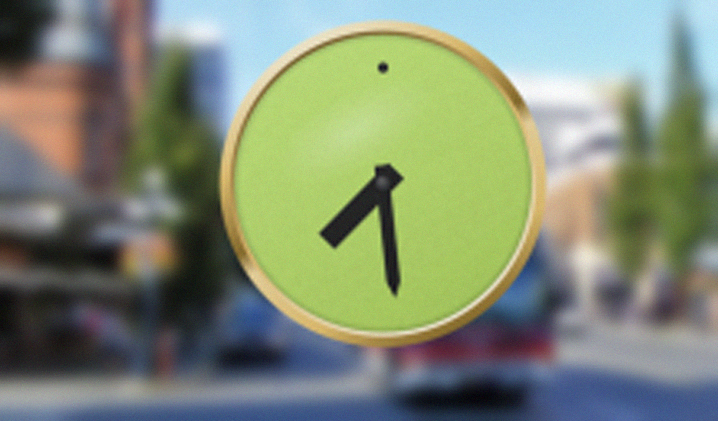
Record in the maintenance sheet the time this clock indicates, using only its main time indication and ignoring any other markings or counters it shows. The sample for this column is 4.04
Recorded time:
7.29
